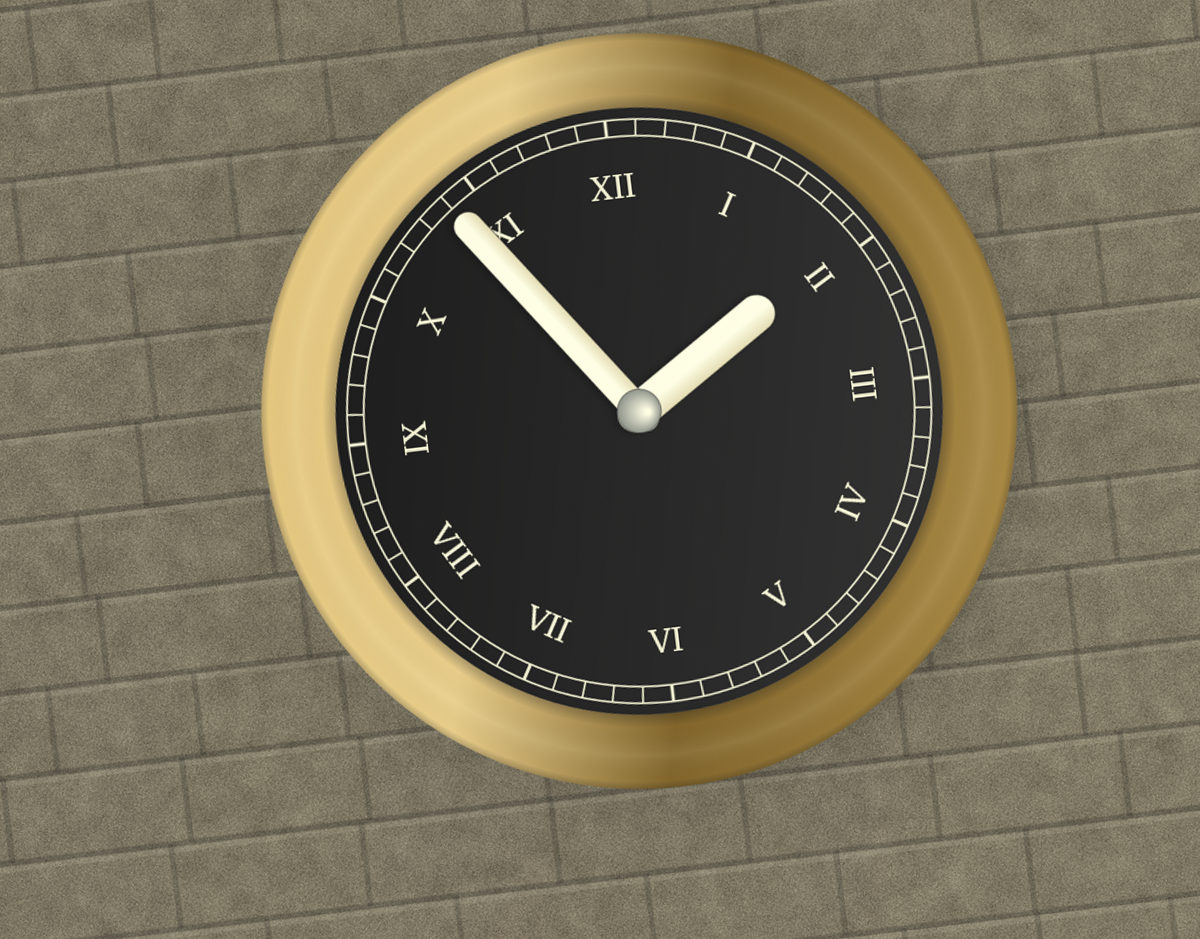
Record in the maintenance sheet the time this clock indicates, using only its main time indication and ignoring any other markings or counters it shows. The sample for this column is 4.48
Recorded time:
1.54
